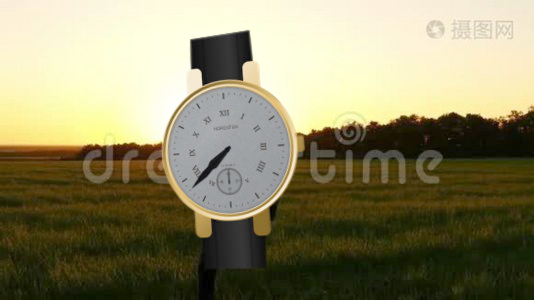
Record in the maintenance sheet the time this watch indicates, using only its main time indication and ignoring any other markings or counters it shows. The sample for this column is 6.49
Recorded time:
7.38
